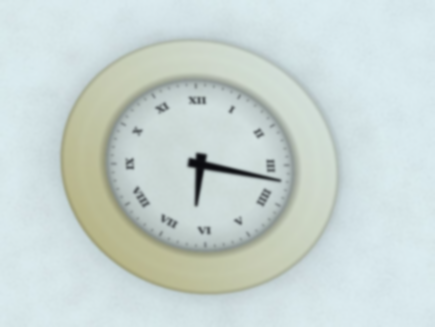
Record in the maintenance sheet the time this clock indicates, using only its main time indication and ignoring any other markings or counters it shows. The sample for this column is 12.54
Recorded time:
6.17
